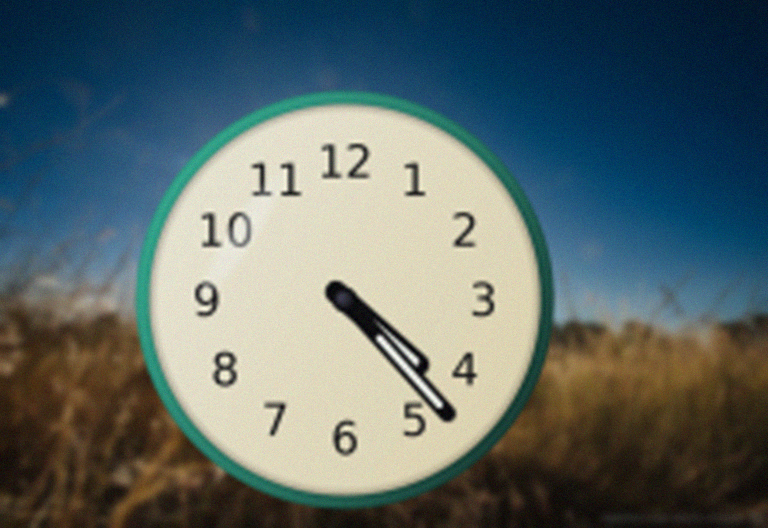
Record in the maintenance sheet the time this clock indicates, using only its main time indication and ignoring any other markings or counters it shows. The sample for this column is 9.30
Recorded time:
4.23
